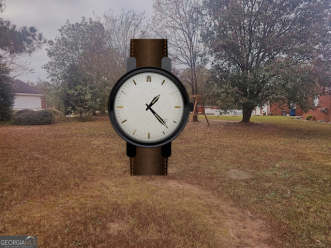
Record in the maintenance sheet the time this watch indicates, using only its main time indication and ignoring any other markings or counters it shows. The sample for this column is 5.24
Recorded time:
1.23
